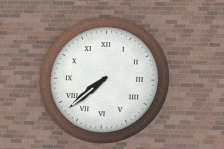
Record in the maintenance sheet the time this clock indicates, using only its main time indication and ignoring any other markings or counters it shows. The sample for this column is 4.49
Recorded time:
7.38
